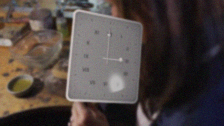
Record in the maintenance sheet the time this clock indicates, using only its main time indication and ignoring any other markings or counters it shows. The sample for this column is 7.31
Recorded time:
3.00
